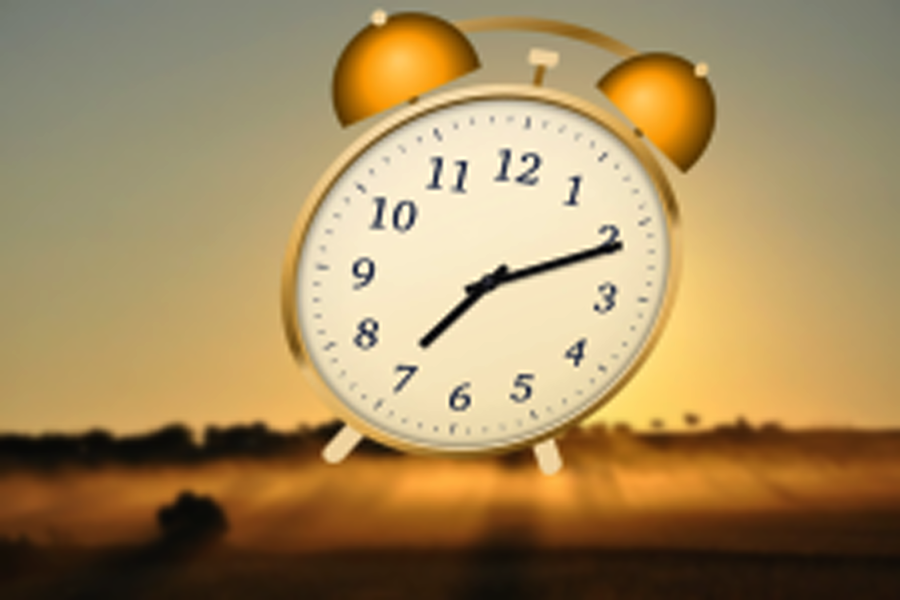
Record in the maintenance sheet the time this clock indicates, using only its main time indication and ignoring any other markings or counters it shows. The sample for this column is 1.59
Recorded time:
7.11
